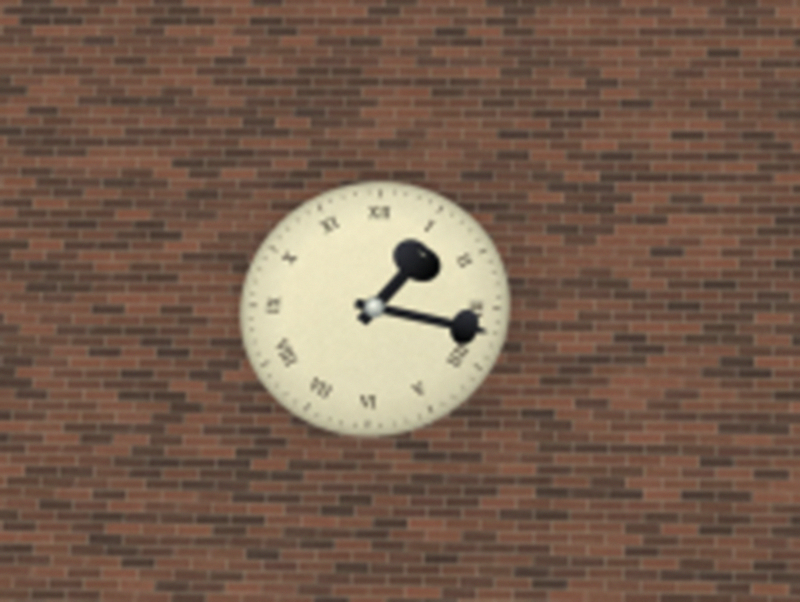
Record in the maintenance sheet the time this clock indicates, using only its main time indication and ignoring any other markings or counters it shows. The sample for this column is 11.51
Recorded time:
1.17
